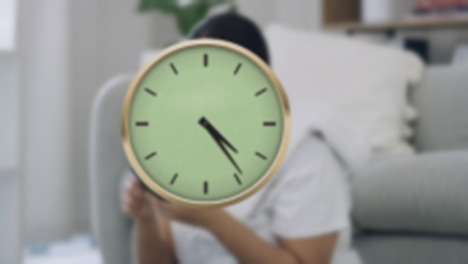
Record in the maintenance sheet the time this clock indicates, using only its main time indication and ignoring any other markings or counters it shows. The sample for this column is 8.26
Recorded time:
4.24
